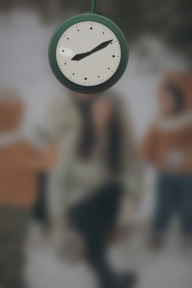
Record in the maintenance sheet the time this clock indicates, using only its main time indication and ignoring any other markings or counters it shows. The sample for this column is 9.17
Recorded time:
8.09
